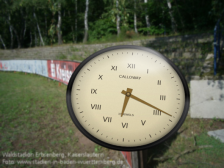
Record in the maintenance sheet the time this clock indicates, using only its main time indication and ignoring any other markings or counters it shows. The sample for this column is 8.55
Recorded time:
6.19
